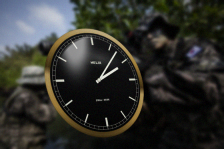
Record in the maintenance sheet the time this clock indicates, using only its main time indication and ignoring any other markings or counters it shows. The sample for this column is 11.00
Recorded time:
2.07
